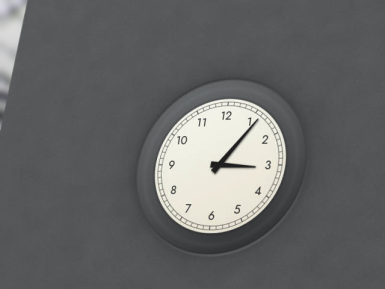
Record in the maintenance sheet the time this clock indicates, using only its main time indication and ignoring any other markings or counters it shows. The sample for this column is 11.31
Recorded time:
3.06
